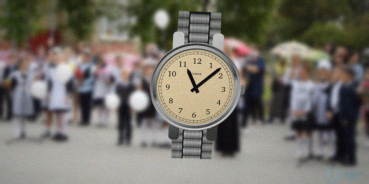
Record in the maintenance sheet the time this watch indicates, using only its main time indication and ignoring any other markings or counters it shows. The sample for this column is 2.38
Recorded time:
11.08
